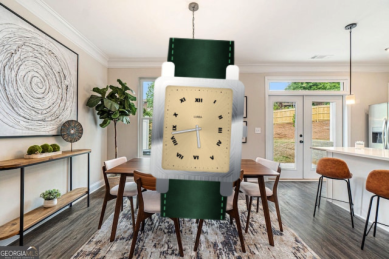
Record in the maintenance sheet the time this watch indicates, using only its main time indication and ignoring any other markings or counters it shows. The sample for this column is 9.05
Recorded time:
5.43
